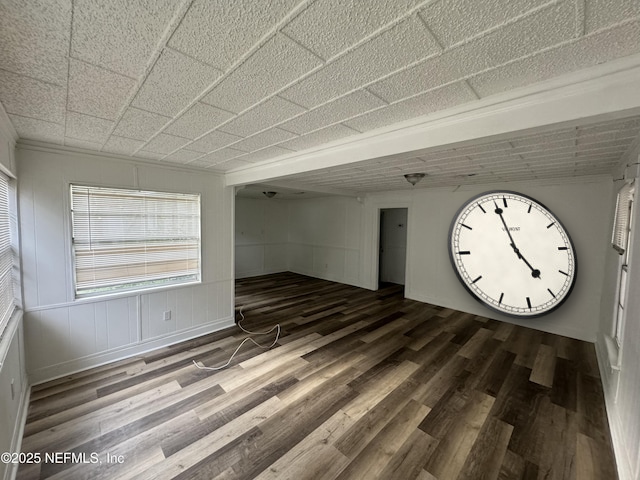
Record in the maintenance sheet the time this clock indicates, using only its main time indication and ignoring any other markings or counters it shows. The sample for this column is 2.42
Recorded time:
4.58
